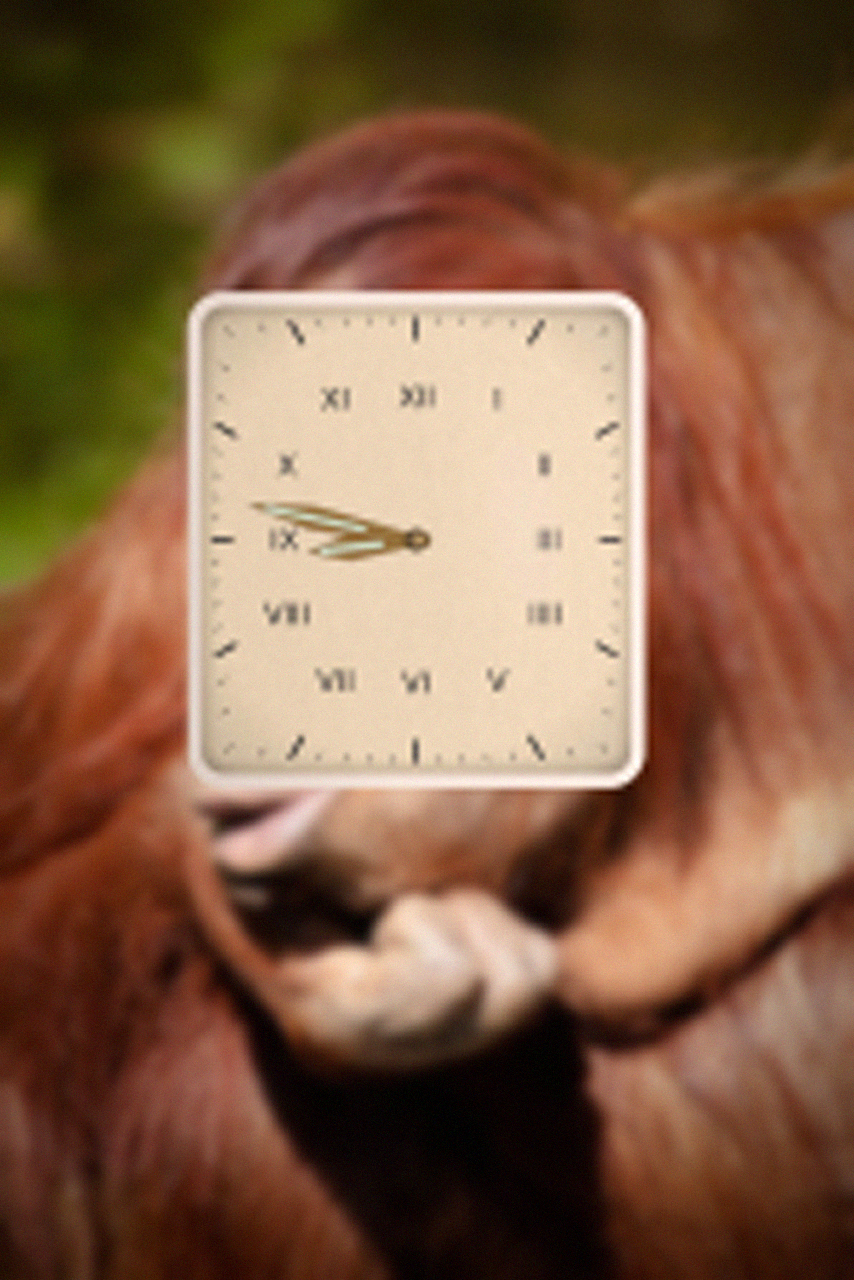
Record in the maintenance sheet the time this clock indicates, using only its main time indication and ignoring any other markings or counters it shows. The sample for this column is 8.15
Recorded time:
8.47
